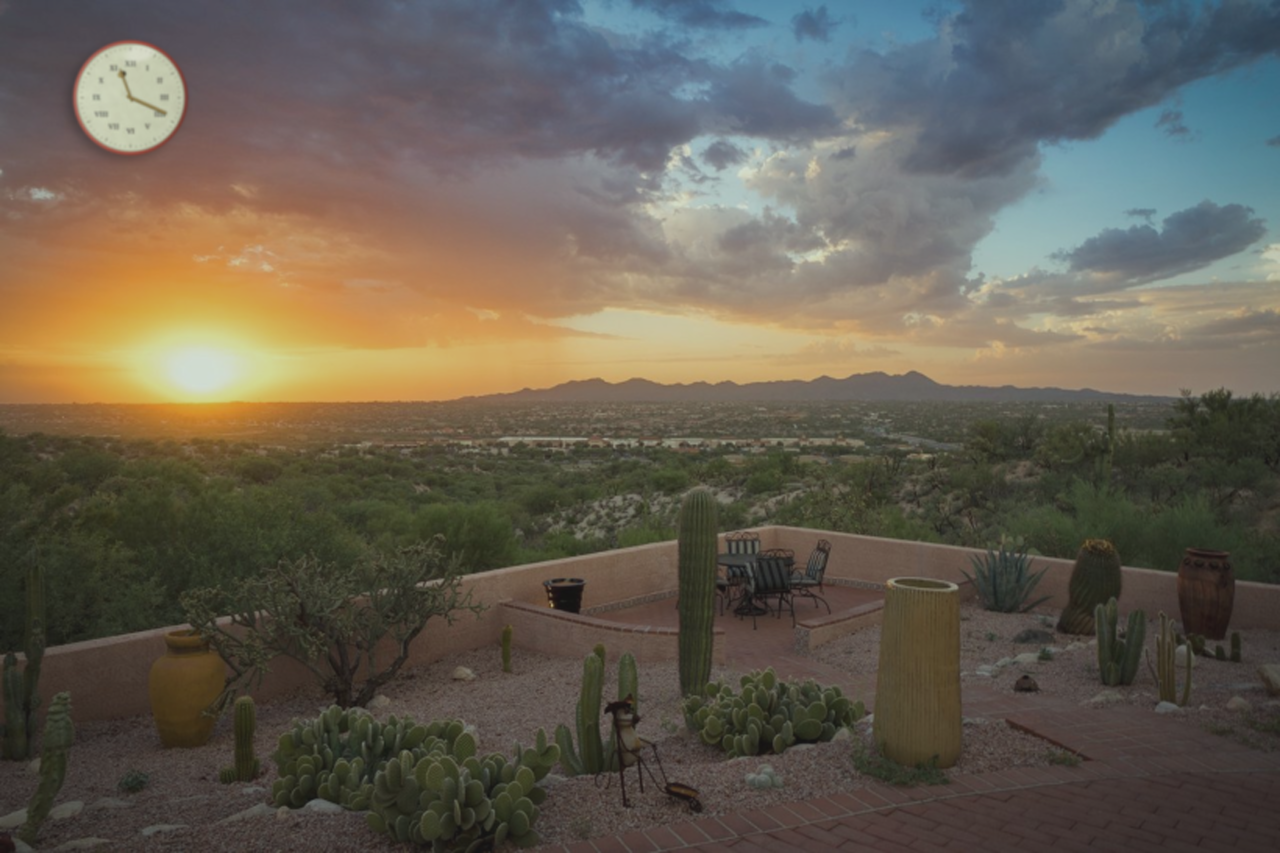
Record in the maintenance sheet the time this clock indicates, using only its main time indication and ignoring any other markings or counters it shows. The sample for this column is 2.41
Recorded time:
11.19
